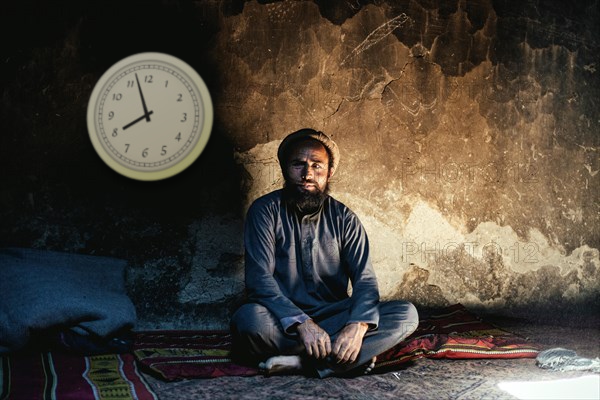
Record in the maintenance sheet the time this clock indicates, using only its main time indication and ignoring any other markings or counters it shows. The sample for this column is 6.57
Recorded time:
7.57
